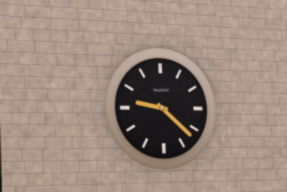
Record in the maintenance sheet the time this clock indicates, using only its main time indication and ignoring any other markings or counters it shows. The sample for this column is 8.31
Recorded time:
9.22
